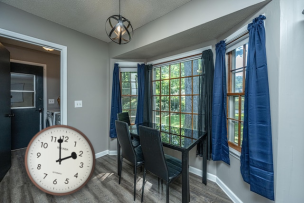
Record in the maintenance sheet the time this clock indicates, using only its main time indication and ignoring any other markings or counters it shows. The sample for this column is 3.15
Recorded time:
1.58
